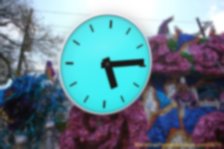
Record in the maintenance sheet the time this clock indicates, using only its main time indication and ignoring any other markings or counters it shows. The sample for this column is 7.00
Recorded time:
5.14
